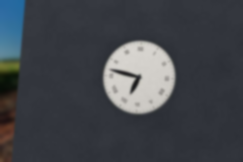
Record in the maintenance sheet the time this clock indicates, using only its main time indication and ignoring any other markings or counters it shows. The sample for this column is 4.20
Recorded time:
6.47
